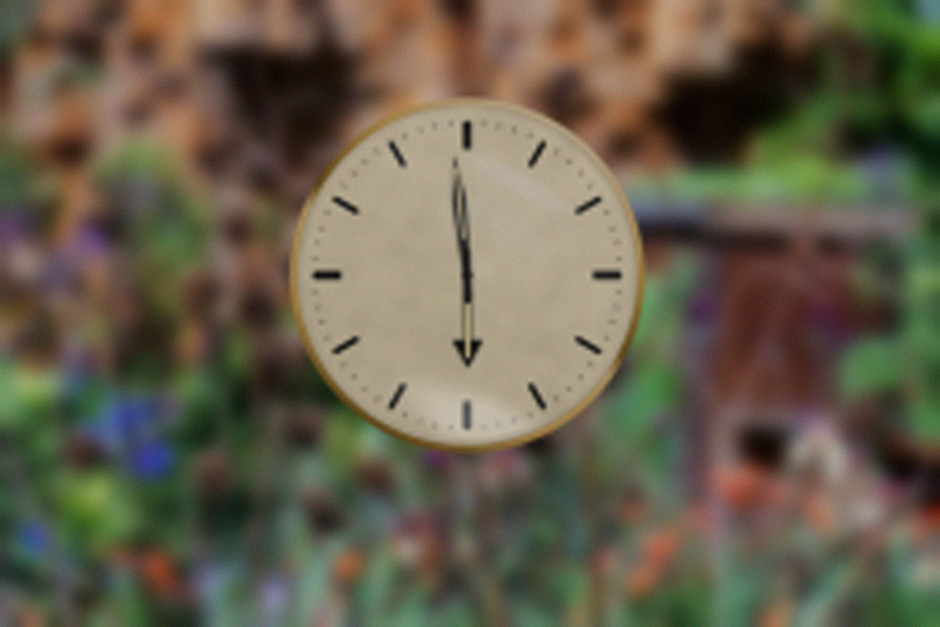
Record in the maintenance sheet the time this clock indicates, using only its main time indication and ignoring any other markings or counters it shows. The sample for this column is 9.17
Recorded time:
5.59
